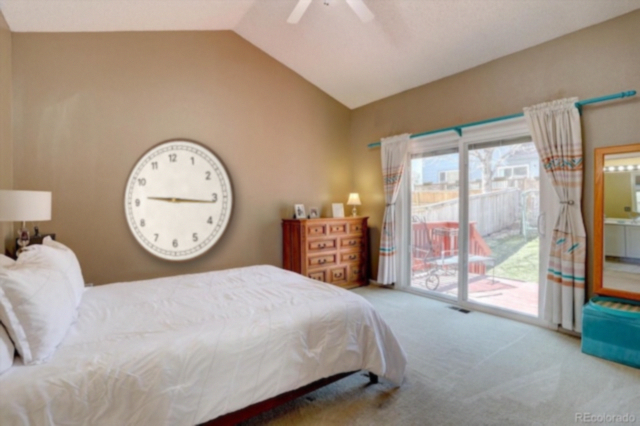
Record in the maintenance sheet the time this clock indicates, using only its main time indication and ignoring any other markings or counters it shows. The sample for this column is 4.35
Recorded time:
9.16
